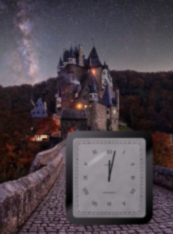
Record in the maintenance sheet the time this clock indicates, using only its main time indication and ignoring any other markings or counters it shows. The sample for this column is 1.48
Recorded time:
12.02
